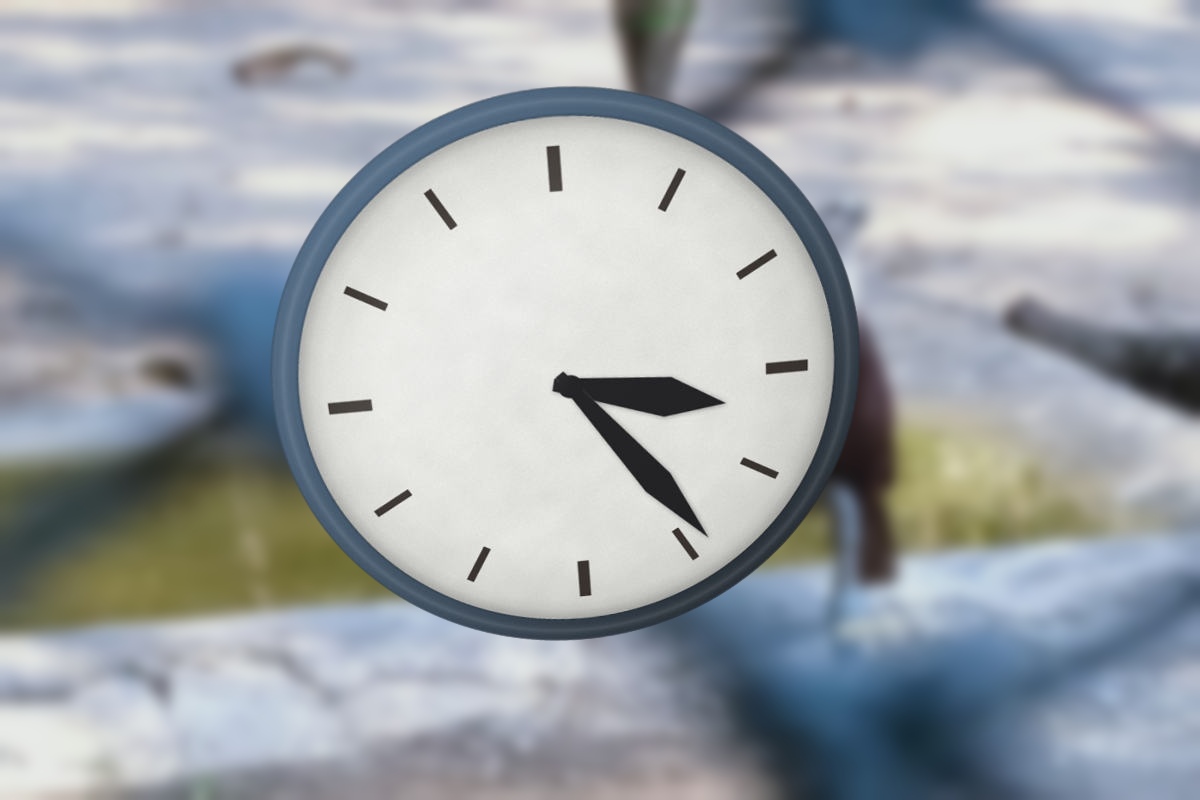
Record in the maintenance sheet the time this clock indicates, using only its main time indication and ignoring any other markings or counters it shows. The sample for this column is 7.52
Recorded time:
3.24
